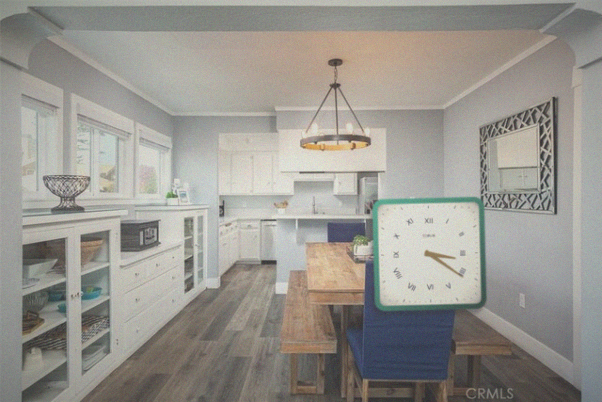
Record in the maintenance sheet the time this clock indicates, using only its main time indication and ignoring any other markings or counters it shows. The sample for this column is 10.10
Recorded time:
3.21
